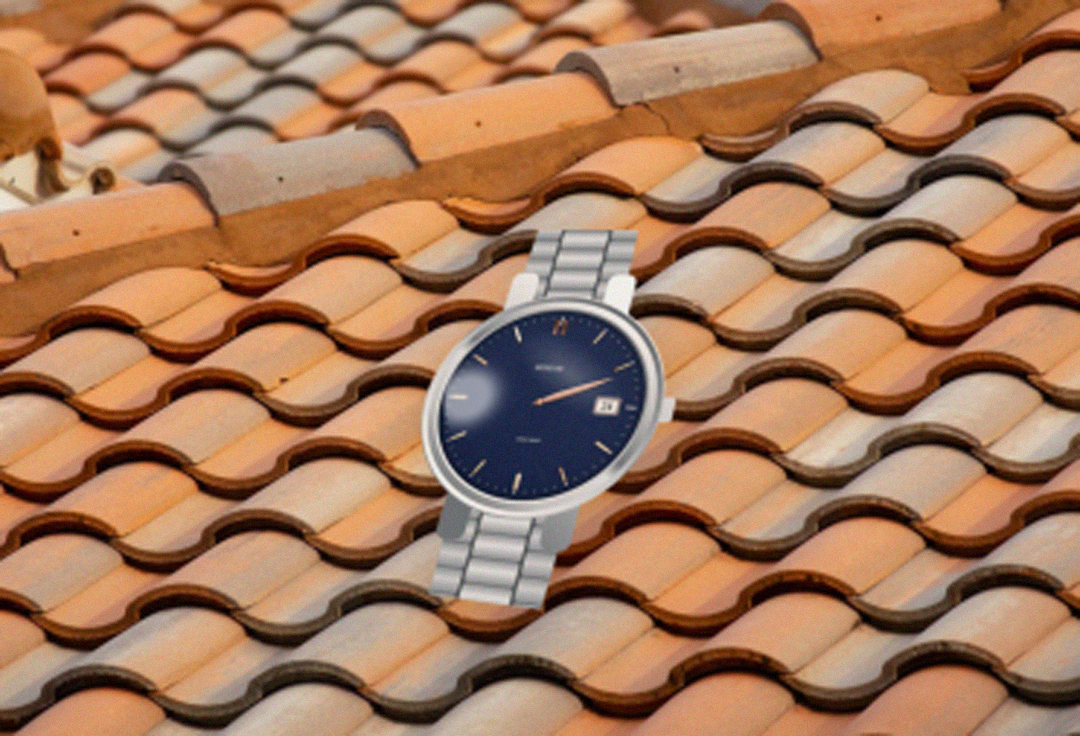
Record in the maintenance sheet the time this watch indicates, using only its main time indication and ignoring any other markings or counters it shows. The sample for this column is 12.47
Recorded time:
2.11
